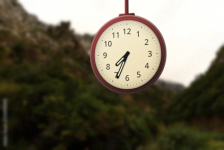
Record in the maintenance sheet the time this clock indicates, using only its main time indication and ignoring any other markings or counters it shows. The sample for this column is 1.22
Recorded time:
7.34
